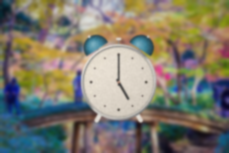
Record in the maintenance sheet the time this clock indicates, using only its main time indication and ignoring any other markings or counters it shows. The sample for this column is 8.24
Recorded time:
5.00
